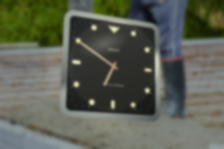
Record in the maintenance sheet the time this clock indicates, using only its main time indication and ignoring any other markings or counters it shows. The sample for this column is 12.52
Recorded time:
6.50
